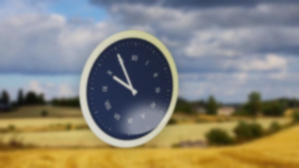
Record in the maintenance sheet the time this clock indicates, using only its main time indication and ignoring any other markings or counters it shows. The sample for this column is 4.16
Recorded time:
9.55
